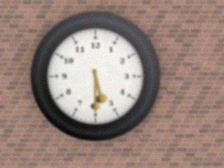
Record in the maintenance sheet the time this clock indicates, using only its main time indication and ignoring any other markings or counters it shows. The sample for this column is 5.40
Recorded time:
5.30
